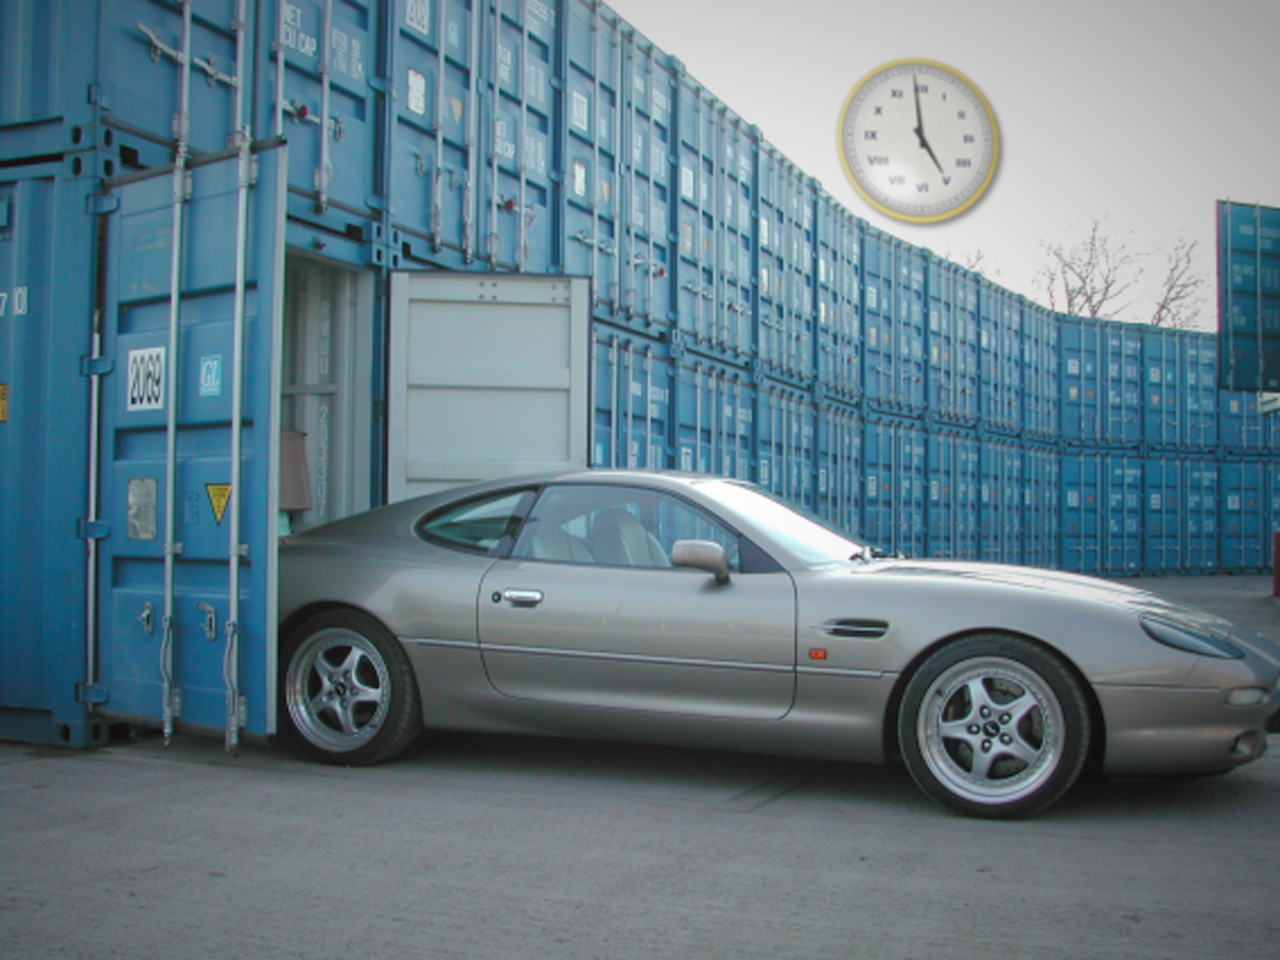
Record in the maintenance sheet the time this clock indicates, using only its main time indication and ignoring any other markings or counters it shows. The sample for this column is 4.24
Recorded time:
4.59
